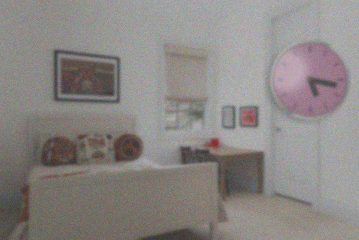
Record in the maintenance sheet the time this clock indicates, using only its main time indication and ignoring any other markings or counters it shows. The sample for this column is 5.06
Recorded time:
5.17
